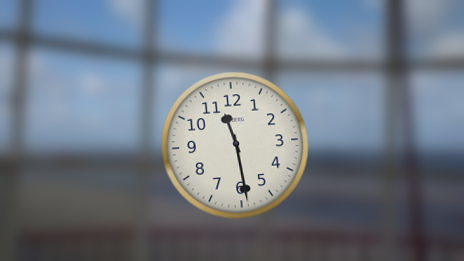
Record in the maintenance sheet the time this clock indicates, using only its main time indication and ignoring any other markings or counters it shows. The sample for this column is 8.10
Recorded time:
11.29
